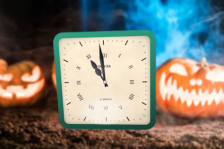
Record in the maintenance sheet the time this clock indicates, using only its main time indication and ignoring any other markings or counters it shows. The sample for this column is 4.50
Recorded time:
10.59
